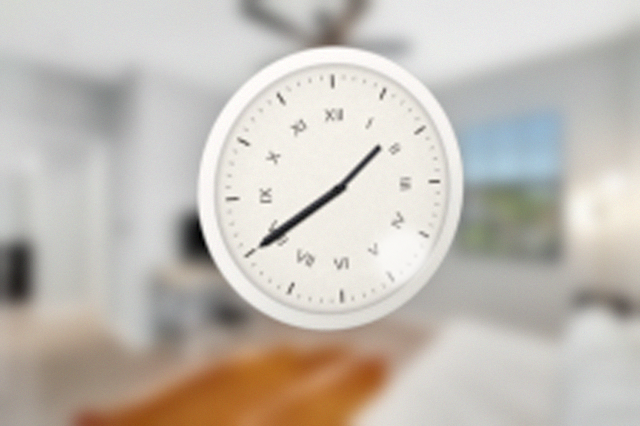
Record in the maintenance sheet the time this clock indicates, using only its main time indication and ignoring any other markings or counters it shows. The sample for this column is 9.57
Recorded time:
1.40
